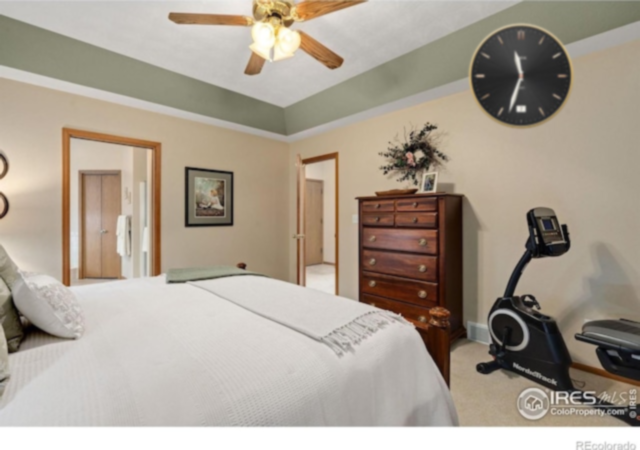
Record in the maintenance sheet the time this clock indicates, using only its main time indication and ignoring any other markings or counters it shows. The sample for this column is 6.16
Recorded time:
11.33
